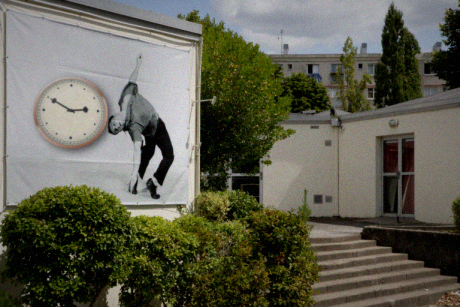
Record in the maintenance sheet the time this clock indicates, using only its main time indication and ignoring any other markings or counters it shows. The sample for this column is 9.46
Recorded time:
2.50
